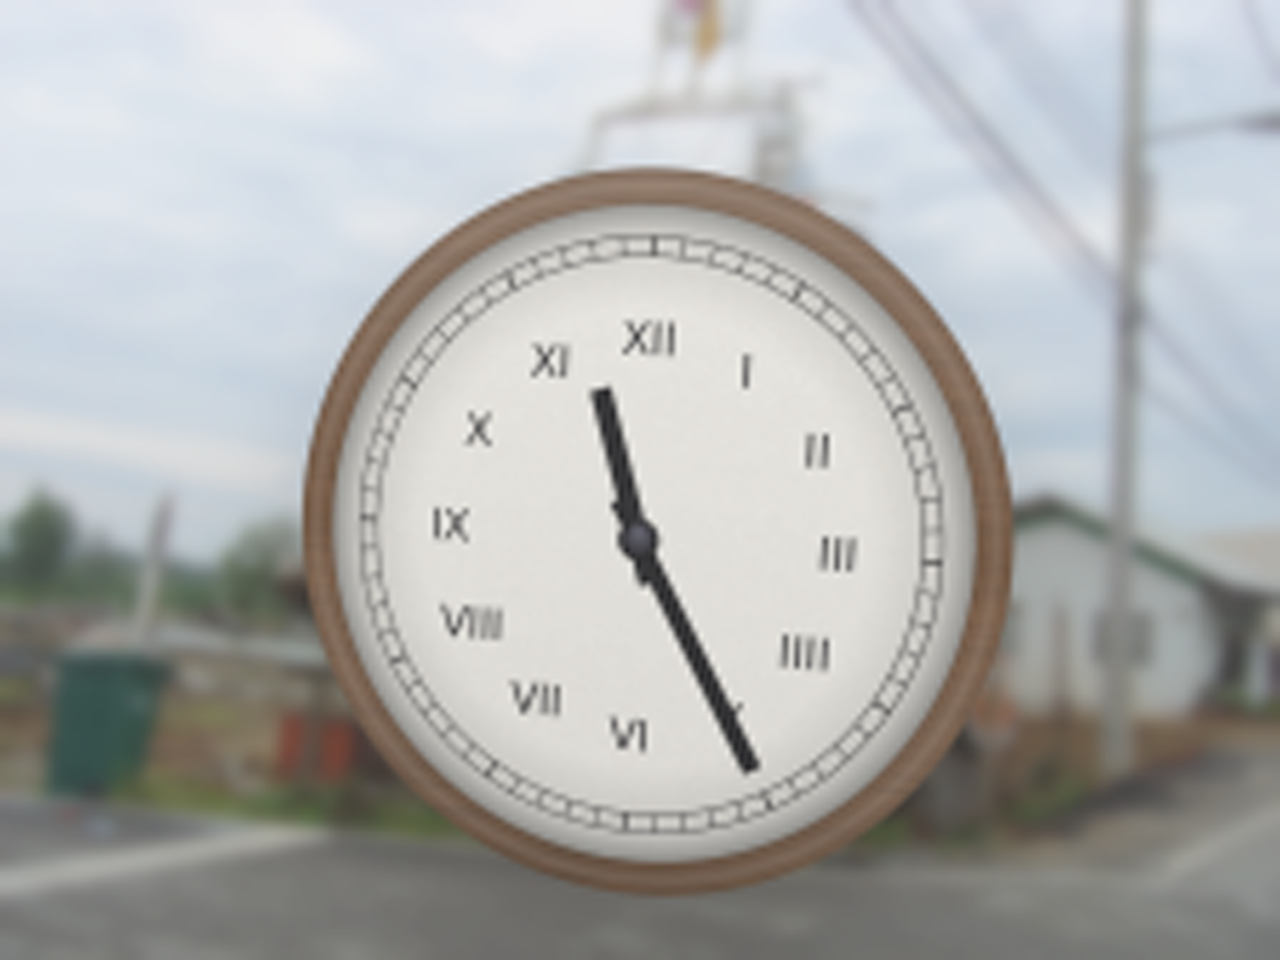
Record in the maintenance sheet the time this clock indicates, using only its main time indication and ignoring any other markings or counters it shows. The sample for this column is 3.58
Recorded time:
11.25
